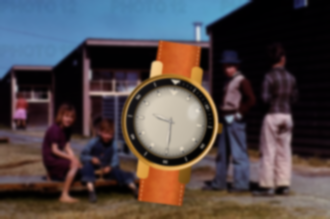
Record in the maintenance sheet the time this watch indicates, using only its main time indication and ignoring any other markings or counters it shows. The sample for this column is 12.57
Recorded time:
9.30
